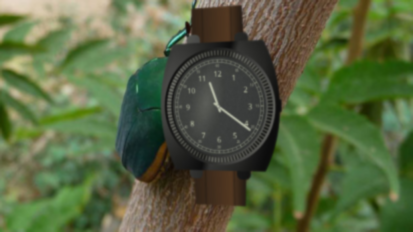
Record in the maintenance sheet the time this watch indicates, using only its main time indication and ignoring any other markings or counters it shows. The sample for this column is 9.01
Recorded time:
11.21
